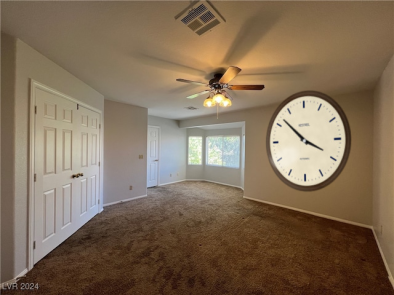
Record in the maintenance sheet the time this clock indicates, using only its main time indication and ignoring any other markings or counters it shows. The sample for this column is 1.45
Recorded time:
3.52
